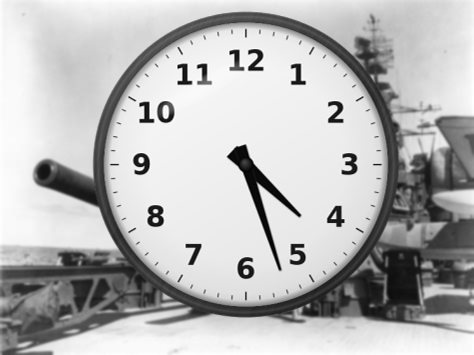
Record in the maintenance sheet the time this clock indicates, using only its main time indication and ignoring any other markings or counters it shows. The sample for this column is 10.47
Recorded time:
4.27
